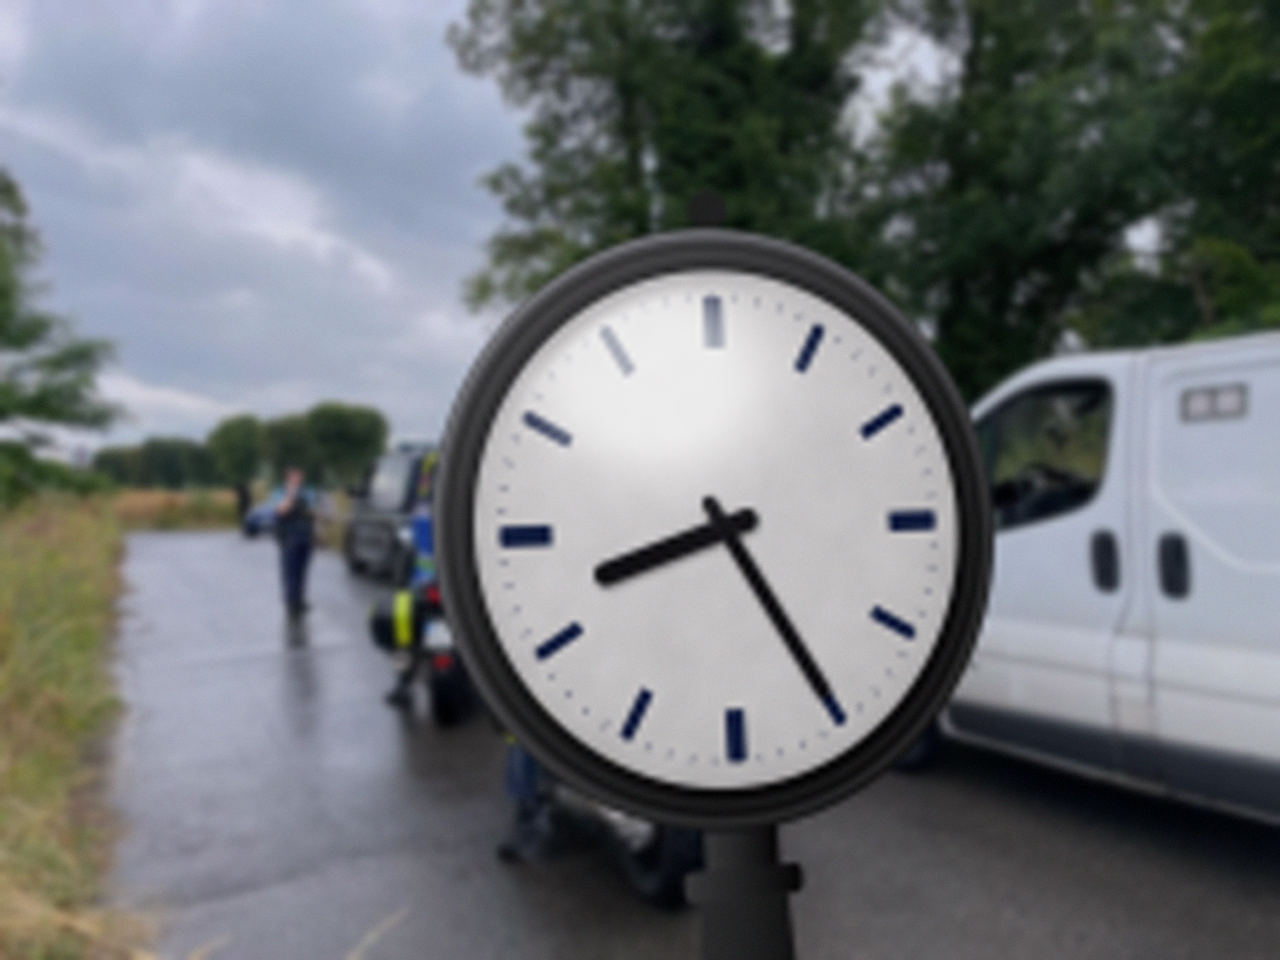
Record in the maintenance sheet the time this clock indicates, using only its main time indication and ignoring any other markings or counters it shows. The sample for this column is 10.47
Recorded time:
8.25
